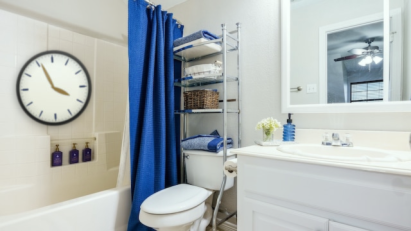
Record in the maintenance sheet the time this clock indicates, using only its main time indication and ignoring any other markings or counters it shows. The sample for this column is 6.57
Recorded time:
3.56
